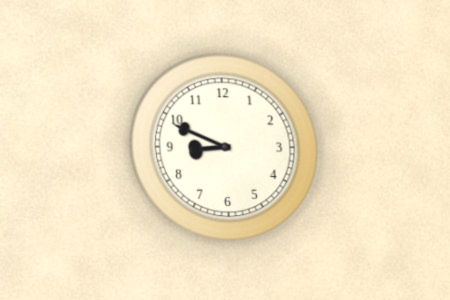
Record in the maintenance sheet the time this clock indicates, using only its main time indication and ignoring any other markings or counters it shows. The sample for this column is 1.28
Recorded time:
8.49
